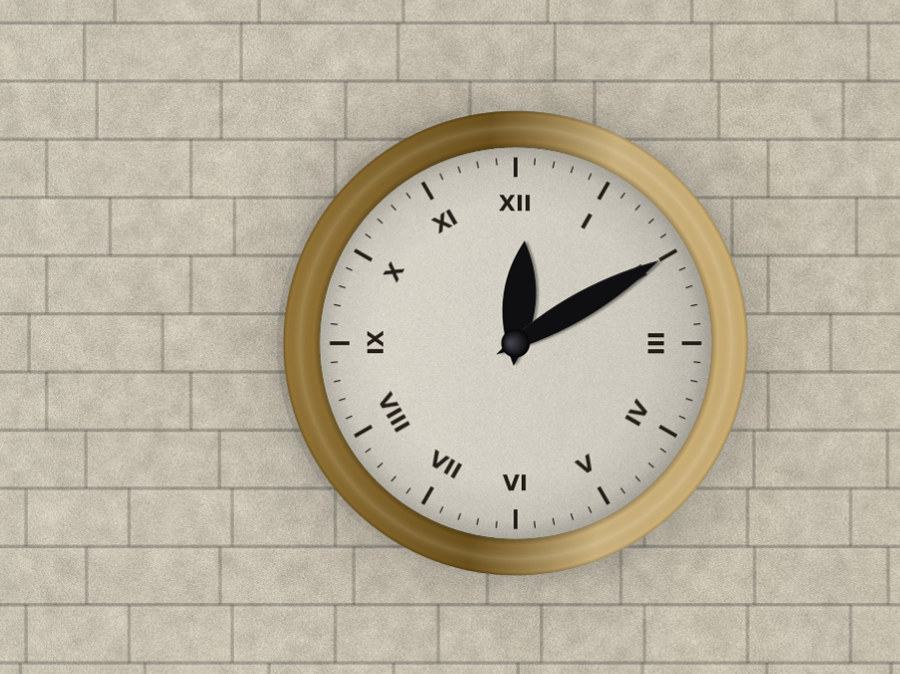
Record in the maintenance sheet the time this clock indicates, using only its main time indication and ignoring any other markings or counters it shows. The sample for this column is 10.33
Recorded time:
12.10
